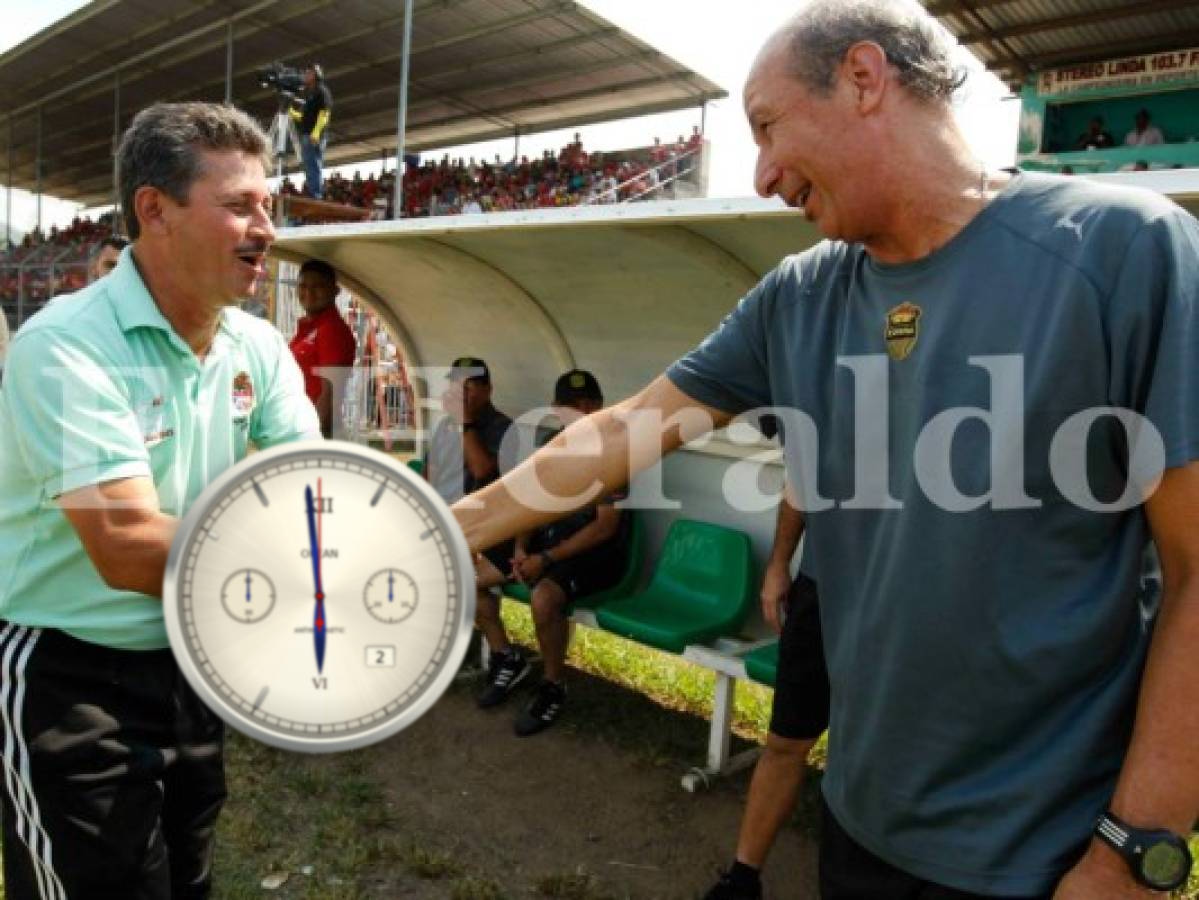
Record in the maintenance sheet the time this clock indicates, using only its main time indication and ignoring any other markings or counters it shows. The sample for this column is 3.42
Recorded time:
5.59
